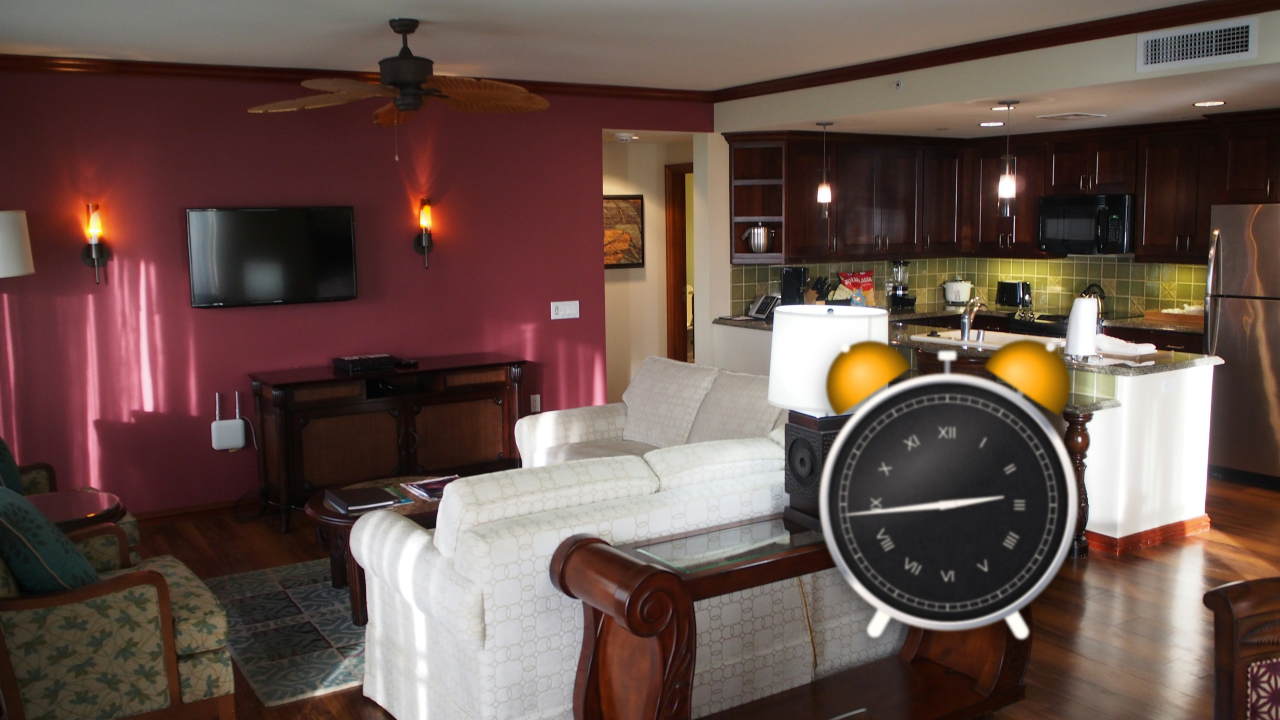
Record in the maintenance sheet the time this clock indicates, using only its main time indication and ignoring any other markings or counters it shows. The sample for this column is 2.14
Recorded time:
2.44
